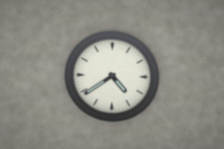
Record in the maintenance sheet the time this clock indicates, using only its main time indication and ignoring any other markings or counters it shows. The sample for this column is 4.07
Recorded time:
4.39
